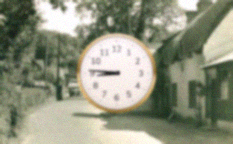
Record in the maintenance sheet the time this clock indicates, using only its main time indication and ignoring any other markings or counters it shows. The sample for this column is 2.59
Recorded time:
8.46
